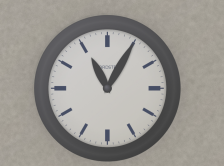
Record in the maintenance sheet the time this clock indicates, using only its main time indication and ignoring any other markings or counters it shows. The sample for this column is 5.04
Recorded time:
11.05
